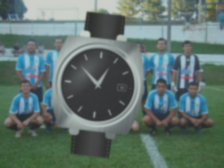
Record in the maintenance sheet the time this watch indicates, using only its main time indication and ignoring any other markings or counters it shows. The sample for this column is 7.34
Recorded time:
12.52
